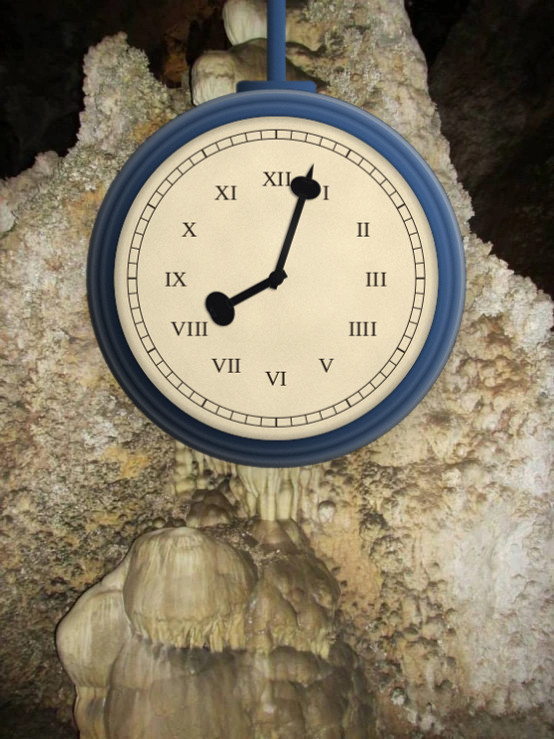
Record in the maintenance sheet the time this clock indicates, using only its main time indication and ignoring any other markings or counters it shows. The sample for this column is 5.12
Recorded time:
8.03
